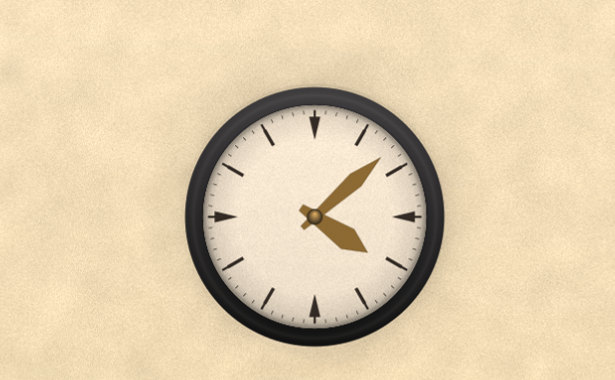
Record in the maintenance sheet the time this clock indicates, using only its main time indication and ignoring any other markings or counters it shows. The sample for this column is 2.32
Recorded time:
4.08
